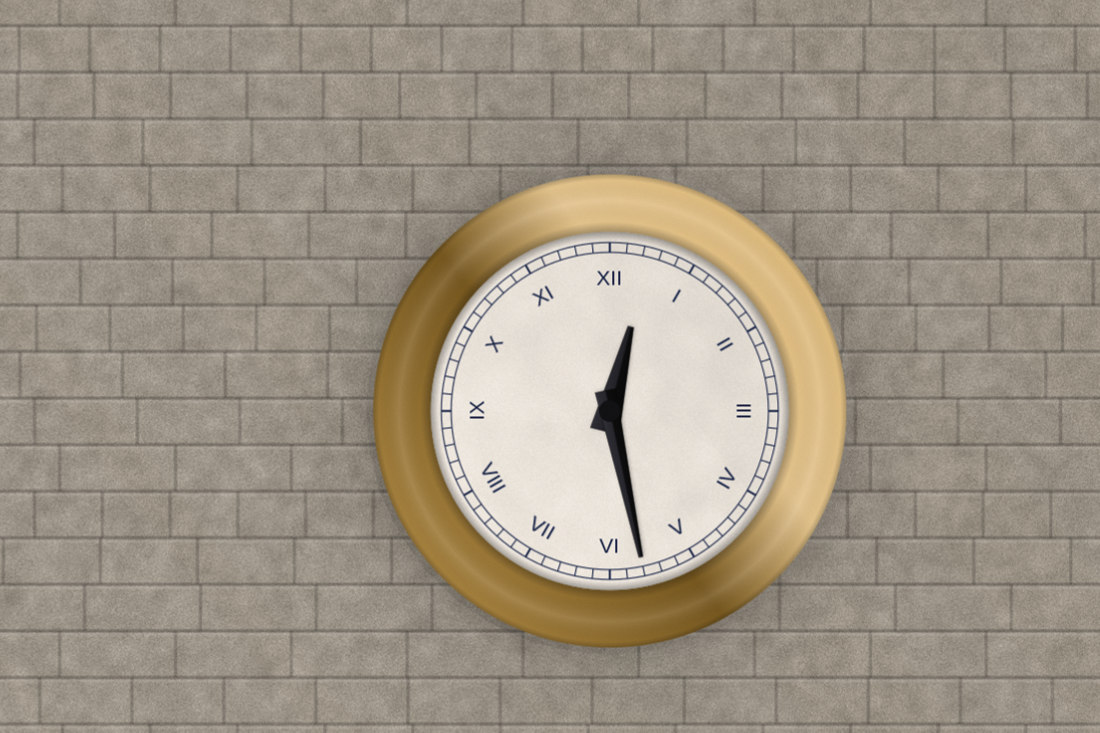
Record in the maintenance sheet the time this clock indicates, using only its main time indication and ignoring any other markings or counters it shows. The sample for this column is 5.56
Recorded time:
12.28
